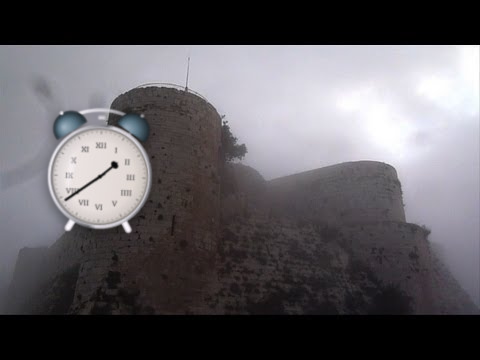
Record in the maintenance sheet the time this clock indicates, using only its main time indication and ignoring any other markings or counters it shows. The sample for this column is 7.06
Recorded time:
1.39
